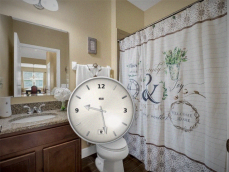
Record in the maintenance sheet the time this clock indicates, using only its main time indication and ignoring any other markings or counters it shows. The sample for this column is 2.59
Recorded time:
9.28
